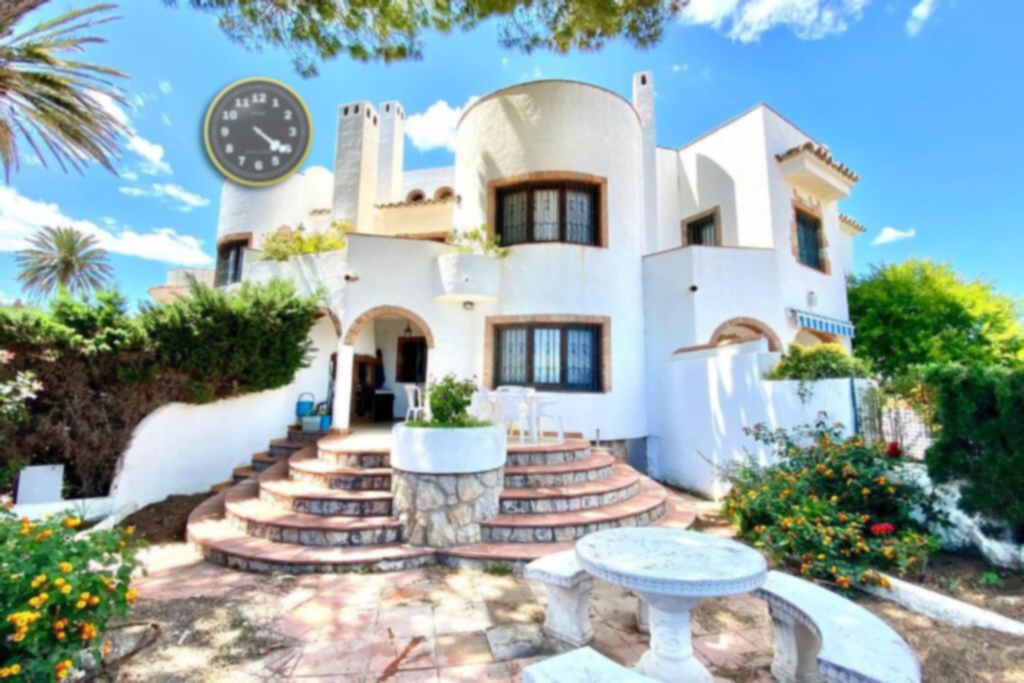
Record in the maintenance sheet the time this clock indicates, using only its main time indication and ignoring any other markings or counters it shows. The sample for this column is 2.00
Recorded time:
4.21
